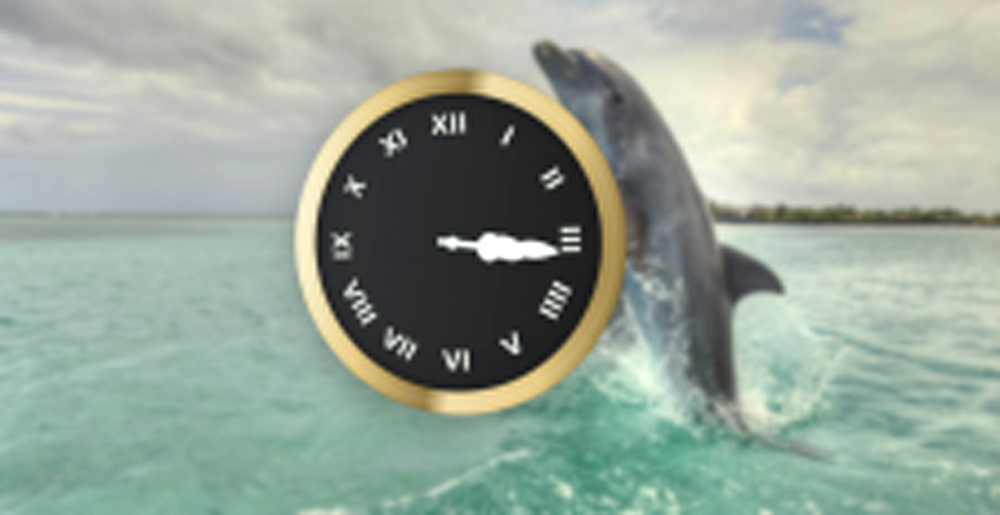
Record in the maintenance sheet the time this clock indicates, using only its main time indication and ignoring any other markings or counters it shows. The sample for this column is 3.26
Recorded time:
3.16
